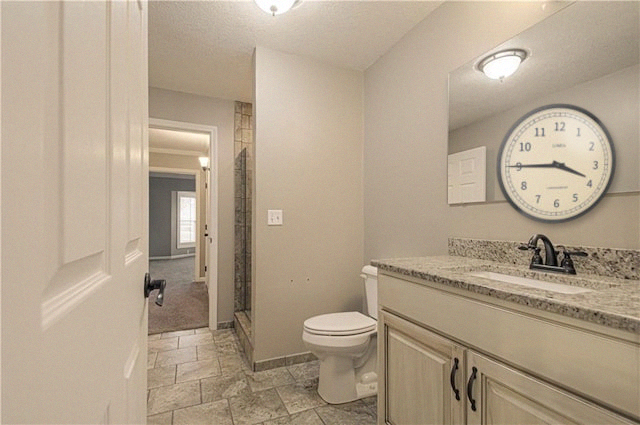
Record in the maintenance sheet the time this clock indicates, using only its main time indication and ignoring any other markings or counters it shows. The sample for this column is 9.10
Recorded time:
3.45
